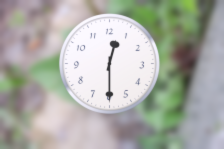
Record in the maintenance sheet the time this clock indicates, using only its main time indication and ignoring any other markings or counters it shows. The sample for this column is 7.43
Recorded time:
12.30
